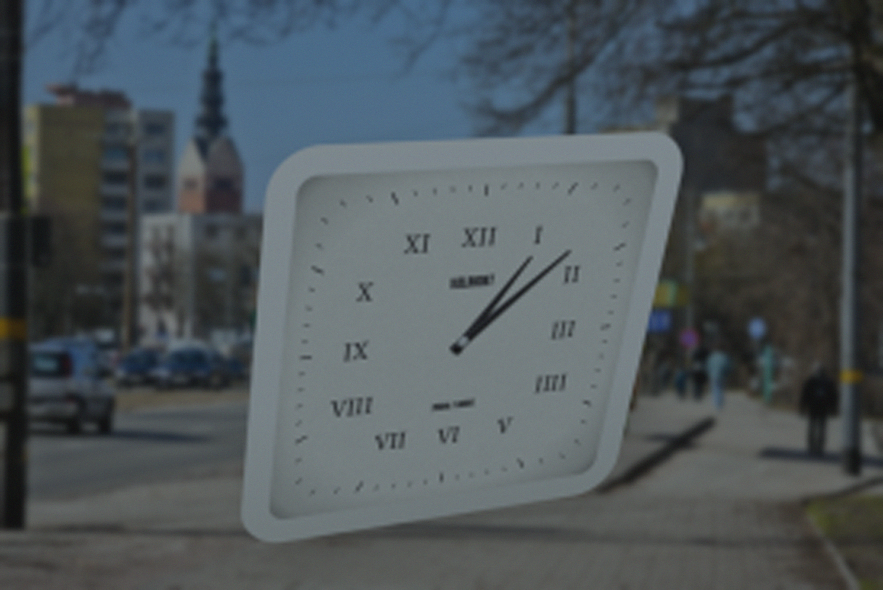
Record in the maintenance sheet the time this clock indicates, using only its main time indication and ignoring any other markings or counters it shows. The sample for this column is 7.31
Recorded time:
1.08
